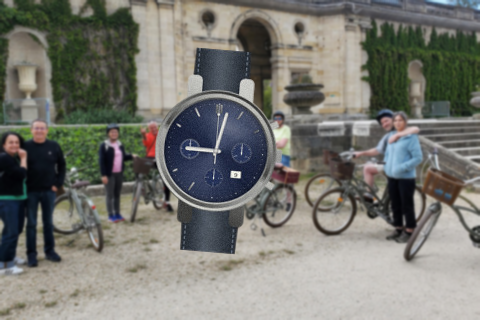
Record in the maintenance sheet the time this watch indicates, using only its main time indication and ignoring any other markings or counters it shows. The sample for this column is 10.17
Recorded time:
9.02
